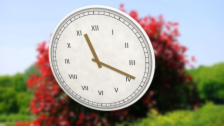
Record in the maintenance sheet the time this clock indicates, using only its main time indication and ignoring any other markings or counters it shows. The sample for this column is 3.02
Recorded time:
11.19
